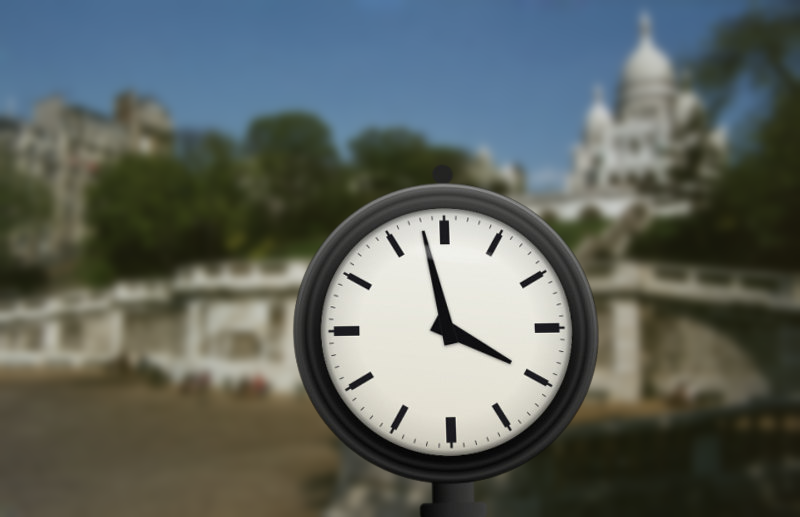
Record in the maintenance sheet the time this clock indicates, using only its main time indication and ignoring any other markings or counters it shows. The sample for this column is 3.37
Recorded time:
3.58
